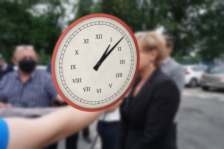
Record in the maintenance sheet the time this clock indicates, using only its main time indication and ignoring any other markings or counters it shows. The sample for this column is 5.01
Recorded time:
1.08
